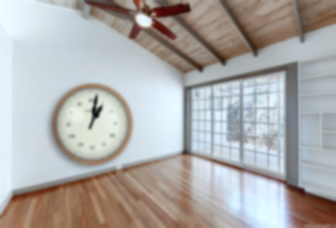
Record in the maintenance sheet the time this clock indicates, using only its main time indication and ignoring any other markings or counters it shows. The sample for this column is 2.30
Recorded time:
1.02
